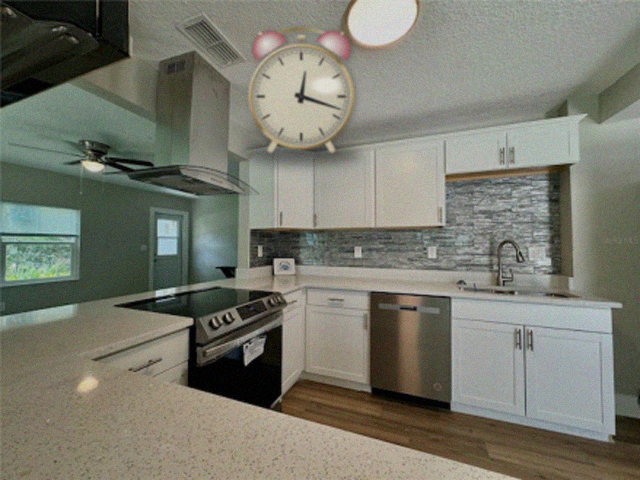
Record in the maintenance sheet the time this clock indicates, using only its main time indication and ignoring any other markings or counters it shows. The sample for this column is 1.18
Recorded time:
12.18
